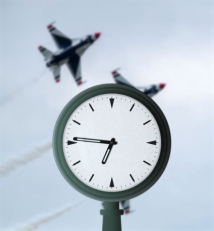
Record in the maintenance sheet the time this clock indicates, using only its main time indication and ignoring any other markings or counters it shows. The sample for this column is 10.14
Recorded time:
6.46
